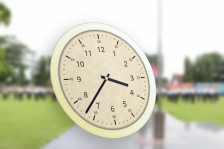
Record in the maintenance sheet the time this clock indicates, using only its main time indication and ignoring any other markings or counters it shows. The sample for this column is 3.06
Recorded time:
3.37
